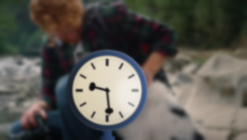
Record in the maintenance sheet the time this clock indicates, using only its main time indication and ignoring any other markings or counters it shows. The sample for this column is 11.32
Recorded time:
9.29
